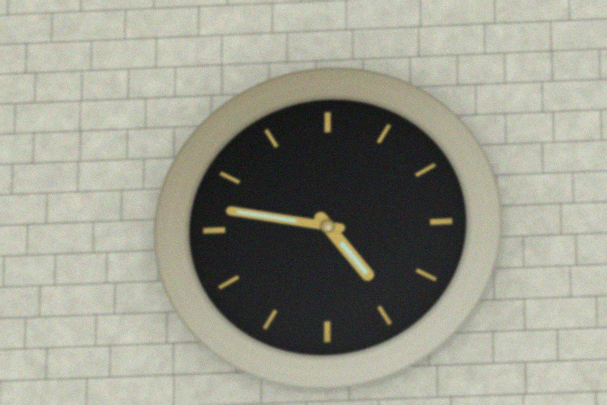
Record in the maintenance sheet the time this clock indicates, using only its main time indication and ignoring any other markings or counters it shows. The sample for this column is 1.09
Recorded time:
4.47
